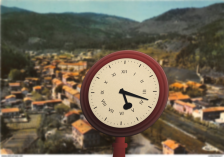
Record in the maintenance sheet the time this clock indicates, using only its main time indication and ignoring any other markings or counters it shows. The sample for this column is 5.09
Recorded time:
5.18
